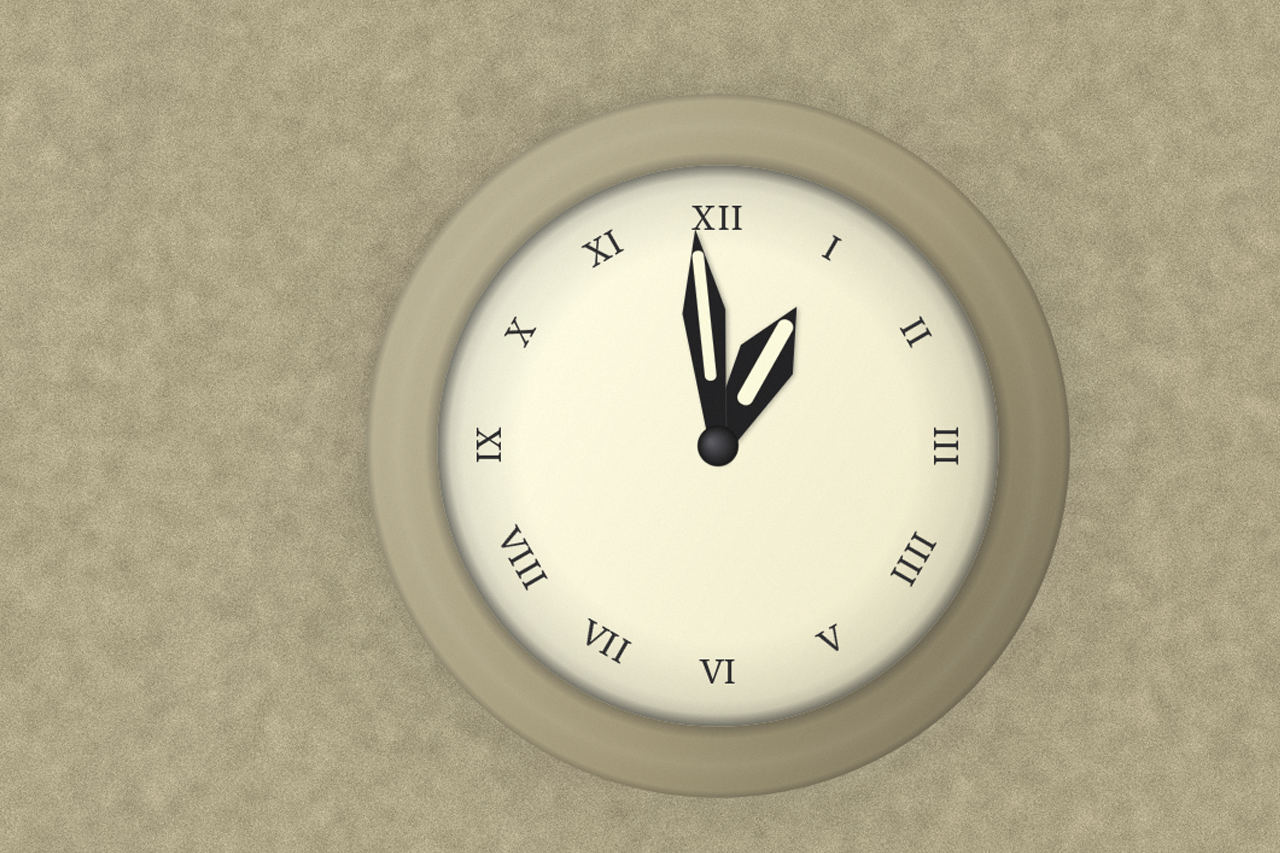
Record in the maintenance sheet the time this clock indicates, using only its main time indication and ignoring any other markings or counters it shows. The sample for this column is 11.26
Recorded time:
12.59
